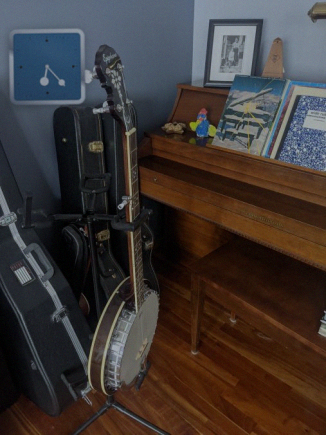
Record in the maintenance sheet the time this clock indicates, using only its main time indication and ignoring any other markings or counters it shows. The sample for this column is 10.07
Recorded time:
6.23
